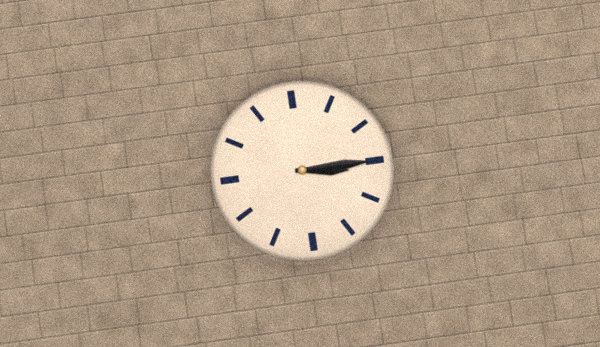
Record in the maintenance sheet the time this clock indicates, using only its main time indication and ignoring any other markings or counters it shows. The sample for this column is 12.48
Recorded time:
3.15
